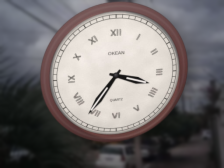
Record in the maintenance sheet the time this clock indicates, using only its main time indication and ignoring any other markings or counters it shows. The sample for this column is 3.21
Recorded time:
3.36
